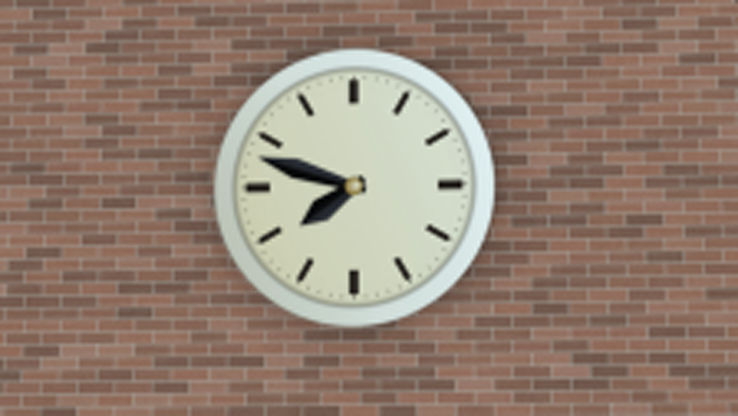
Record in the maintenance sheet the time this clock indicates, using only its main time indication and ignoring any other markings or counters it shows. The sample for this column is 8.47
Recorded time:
7.48
